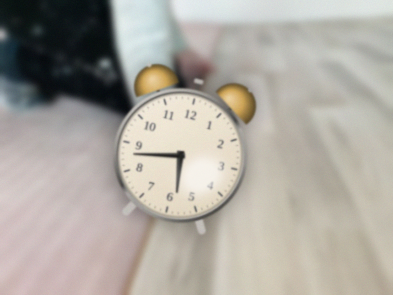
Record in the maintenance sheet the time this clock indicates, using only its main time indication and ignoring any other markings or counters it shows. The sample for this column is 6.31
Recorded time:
5.43
